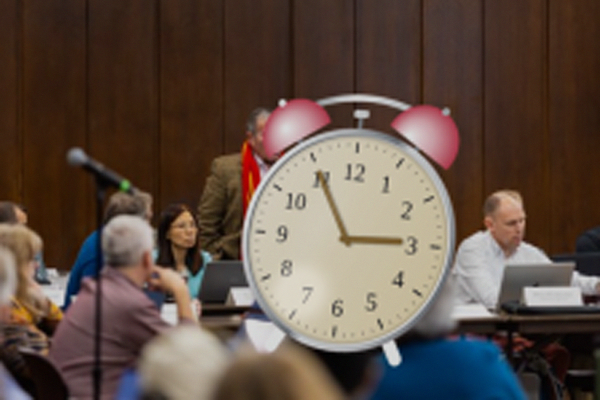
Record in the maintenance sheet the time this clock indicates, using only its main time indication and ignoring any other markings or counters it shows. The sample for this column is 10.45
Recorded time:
2.55
